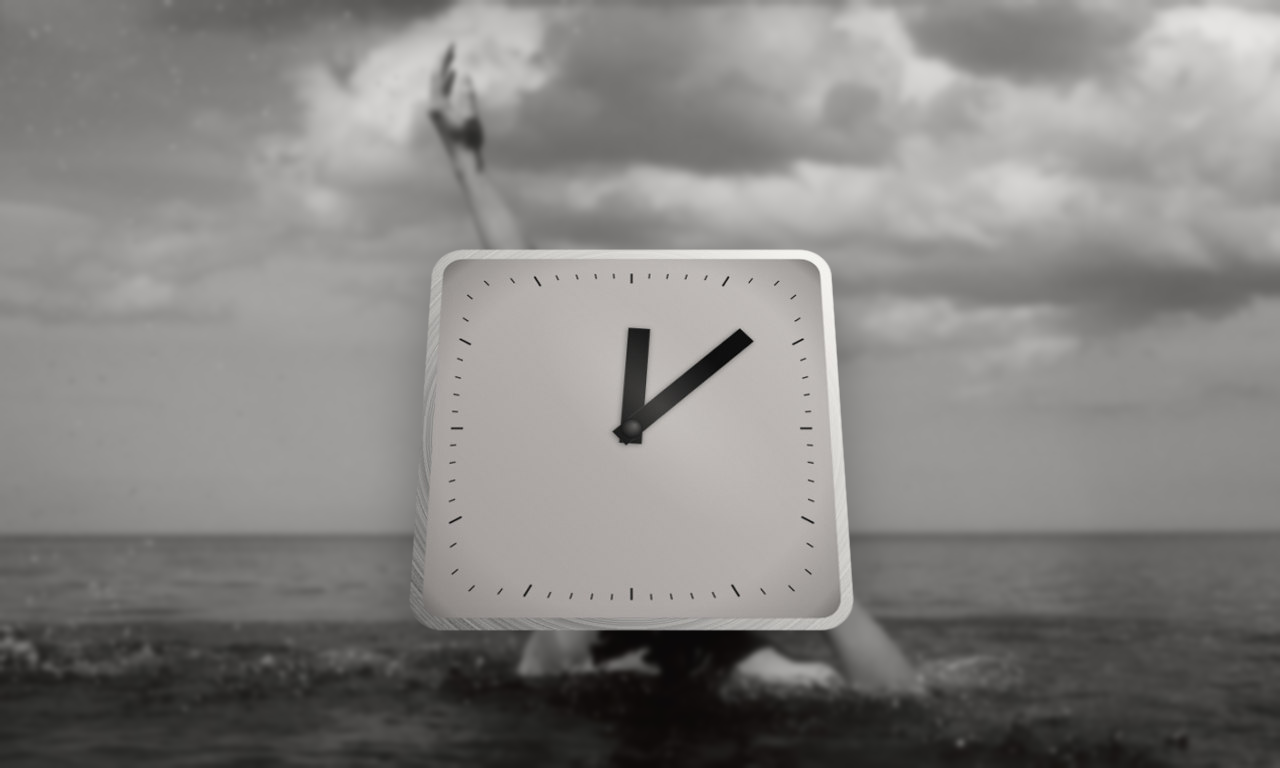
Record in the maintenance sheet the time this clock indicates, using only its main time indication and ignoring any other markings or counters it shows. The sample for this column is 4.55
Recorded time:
12.08
